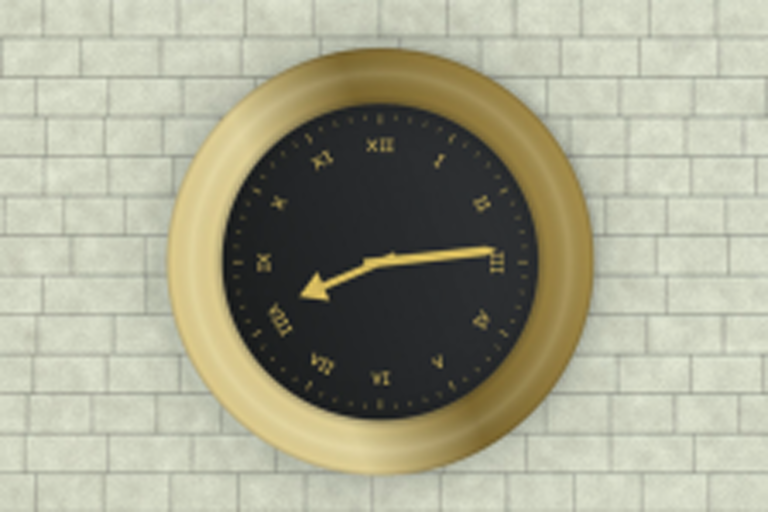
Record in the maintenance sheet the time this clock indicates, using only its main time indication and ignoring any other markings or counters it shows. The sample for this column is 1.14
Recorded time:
8.14
